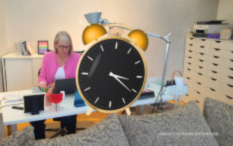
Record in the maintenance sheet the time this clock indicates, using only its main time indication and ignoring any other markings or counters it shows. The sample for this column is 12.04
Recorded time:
3.21
